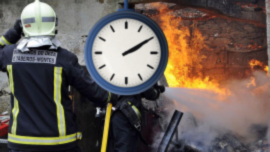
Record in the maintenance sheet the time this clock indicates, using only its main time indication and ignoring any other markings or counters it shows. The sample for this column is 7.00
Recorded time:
2.10
